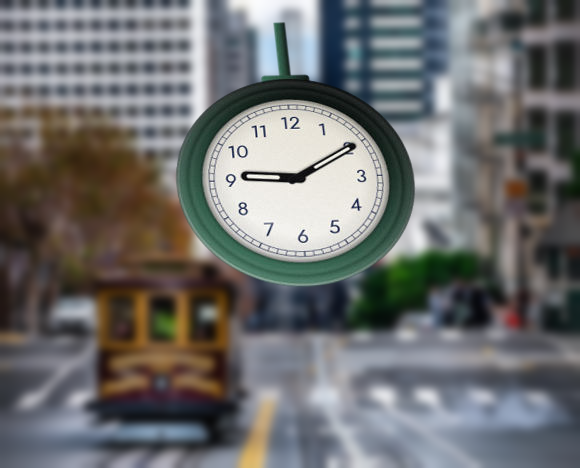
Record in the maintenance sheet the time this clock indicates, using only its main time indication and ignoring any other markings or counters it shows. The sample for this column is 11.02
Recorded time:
9.10
